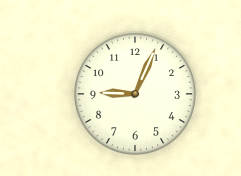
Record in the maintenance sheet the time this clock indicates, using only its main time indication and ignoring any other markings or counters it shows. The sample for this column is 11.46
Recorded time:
9.04
